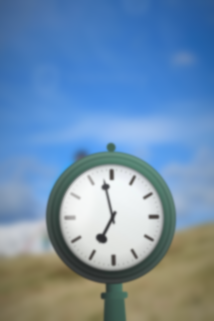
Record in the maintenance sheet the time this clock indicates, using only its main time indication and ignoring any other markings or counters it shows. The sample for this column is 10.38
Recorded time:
6.58
